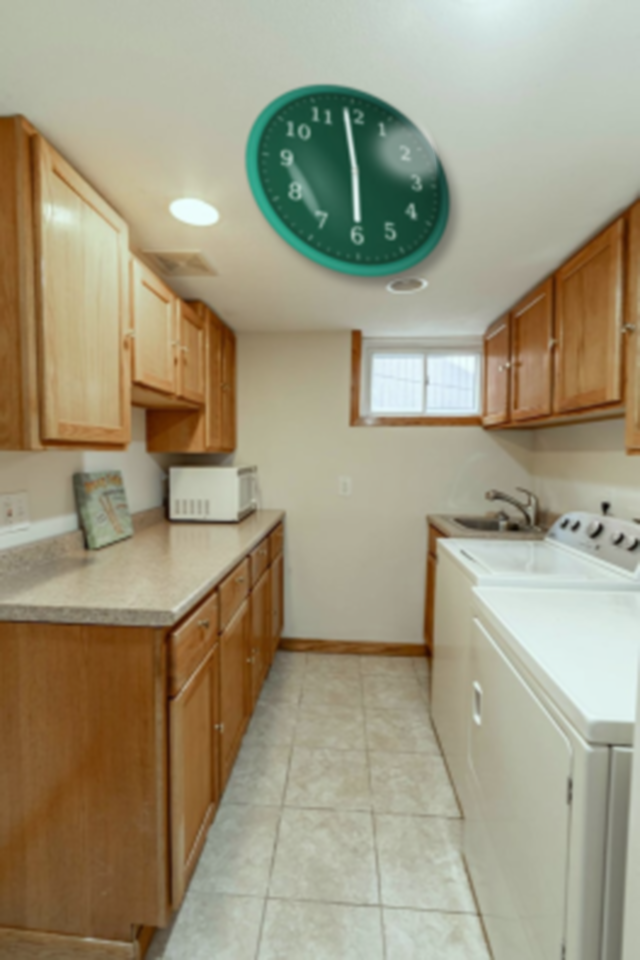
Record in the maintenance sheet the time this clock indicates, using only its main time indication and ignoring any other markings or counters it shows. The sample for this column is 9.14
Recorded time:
5.59
